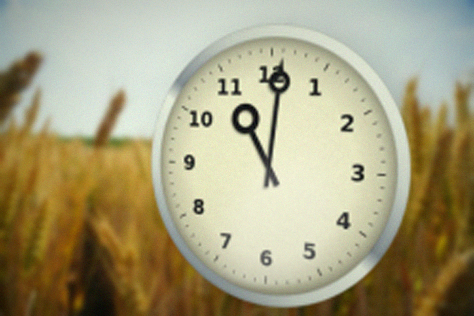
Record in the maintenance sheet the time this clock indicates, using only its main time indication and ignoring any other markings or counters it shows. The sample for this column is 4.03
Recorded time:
11.01
